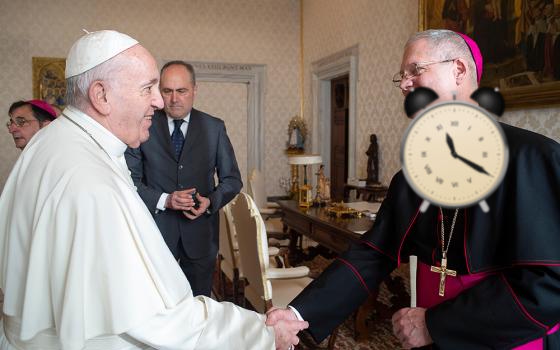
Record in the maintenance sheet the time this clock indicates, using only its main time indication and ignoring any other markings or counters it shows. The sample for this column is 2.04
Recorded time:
11.20
